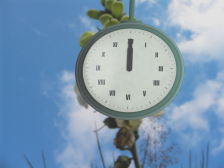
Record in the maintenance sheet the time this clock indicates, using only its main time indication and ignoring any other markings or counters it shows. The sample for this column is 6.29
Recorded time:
12.00
